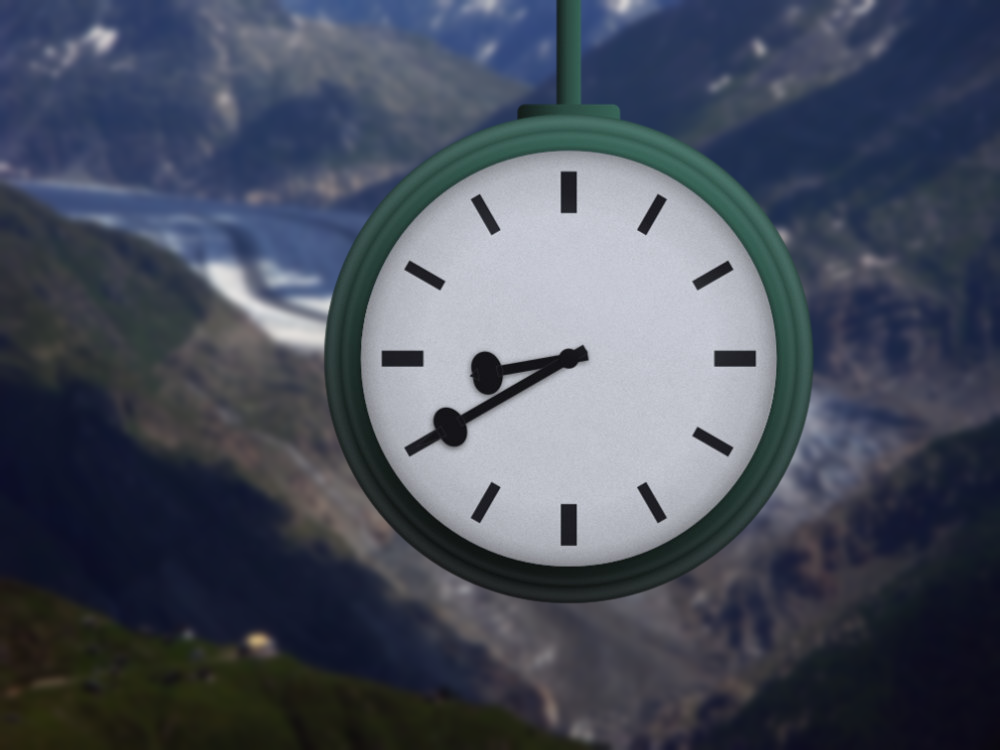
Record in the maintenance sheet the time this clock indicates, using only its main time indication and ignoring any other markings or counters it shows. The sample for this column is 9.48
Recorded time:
8.40
